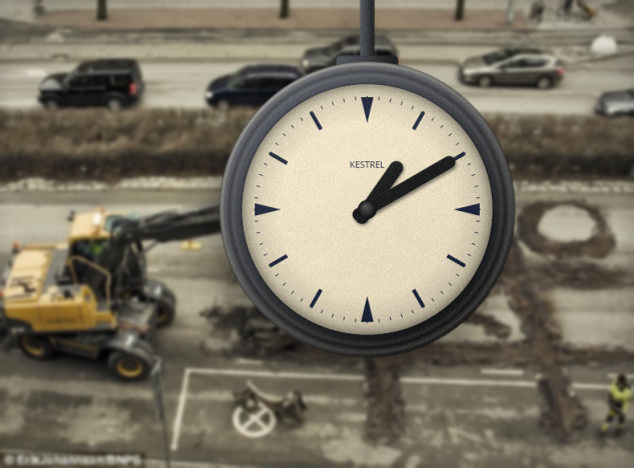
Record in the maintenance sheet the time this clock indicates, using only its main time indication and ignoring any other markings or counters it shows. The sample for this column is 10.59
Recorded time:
1.10
